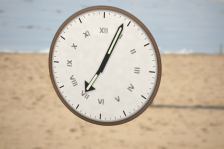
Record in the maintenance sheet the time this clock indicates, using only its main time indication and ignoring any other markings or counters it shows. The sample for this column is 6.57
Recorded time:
7.04
